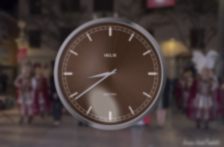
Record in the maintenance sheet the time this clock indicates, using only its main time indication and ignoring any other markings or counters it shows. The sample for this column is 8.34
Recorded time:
8.39
